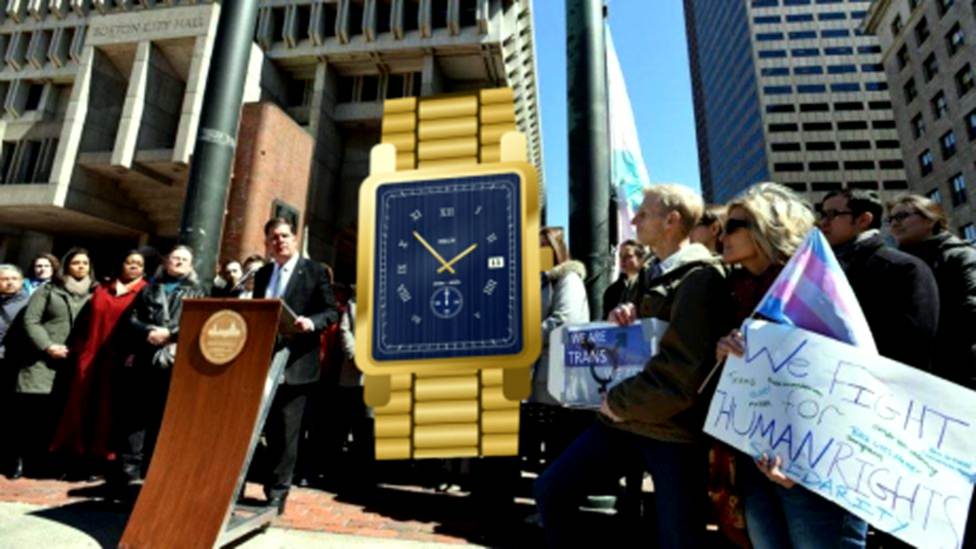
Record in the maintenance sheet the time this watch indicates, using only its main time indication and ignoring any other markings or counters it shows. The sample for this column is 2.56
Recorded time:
1.53
